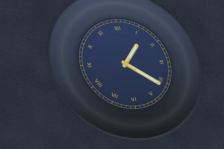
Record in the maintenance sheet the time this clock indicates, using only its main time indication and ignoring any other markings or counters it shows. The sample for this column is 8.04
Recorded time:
1.21
